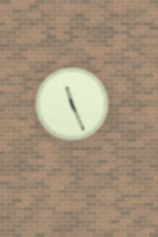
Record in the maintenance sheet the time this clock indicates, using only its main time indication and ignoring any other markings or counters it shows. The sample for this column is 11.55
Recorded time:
11.26
